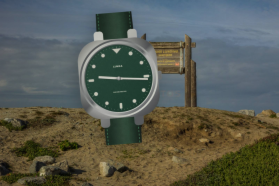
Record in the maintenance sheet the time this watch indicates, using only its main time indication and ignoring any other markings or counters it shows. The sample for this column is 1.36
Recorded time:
9.16
